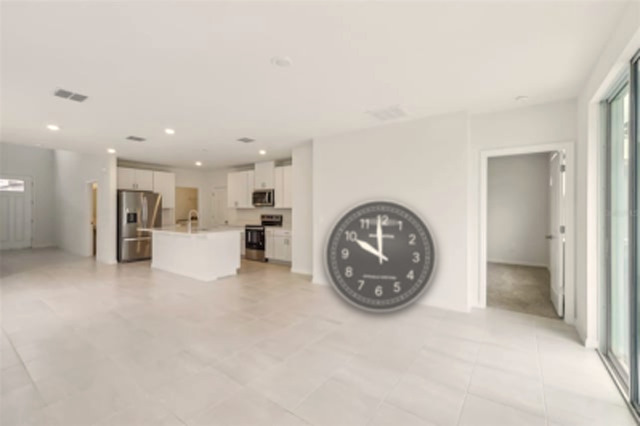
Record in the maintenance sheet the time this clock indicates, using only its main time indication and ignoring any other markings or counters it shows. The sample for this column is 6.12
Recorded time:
9.59
